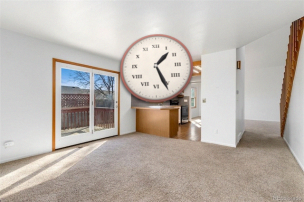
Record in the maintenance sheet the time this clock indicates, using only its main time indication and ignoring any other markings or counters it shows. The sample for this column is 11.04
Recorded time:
1.26
